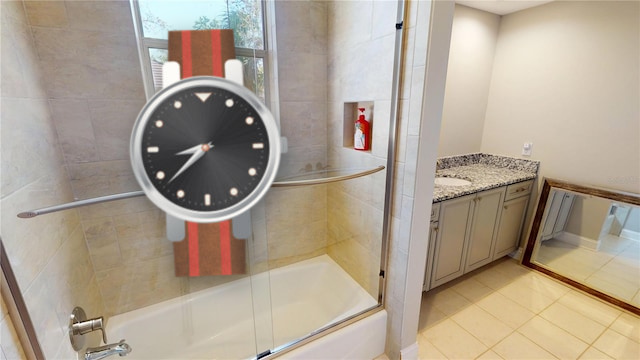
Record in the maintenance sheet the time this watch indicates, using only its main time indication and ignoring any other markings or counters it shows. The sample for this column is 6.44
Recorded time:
8.38
